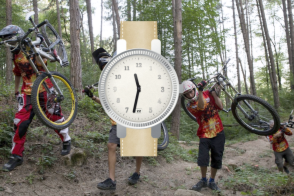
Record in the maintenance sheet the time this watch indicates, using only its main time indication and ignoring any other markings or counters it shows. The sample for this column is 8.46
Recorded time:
11.32
